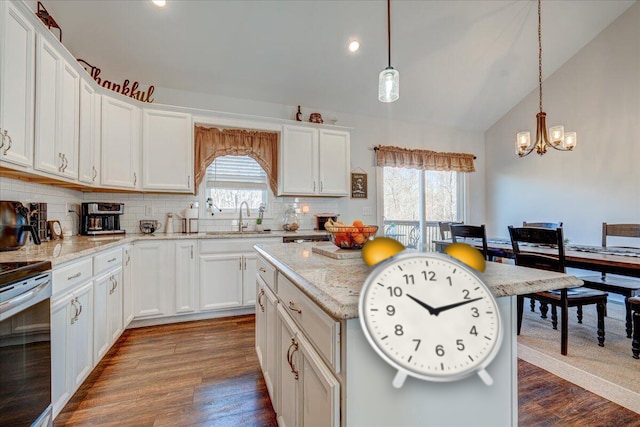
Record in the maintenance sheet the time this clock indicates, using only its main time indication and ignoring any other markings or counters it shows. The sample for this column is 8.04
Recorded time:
10.12
